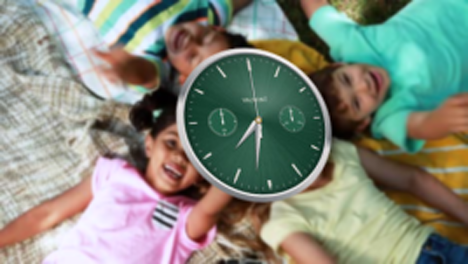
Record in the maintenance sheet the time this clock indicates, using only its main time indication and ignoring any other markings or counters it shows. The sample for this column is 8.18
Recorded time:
7.32
